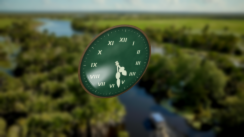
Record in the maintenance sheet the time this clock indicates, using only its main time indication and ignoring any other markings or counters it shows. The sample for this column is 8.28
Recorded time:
4.27
